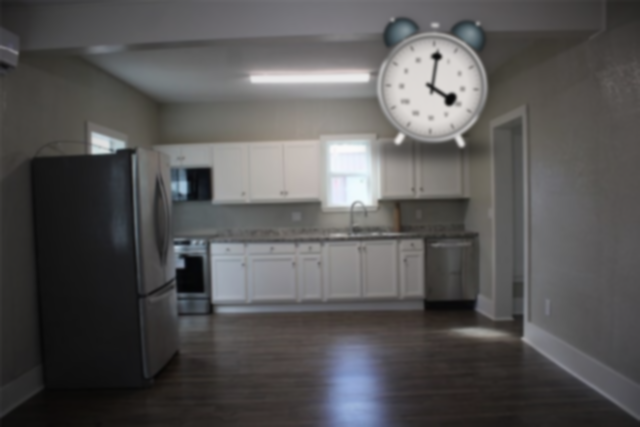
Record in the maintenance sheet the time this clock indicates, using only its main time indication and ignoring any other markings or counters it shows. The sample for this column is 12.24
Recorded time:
4.01
